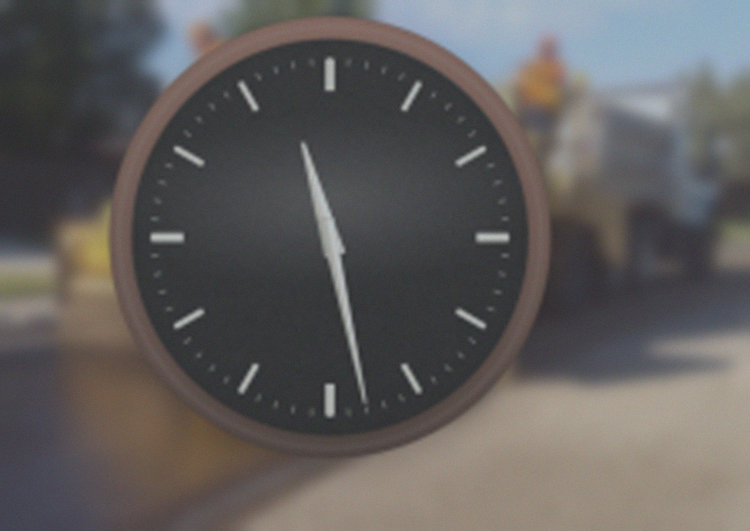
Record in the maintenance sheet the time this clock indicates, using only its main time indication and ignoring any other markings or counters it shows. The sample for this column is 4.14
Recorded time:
11.28
